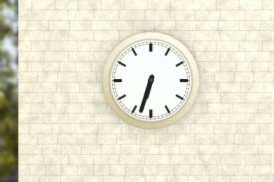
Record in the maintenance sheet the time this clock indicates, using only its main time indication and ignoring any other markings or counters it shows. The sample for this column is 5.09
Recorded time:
6.33
